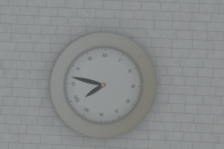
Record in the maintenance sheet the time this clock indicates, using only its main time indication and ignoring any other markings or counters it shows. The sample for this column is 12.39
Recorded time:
7.47
